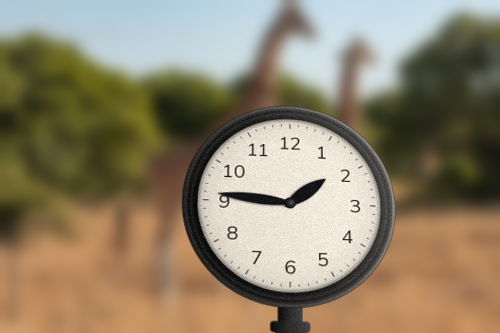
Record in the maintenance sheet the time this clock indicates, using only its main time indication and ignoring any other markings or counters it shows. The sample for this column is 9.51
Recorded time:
1.46
